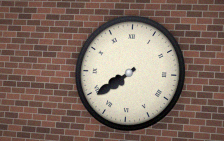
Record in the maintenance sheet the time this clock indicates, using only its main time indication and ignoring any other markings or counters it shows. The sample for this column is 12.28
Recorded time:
7.39
